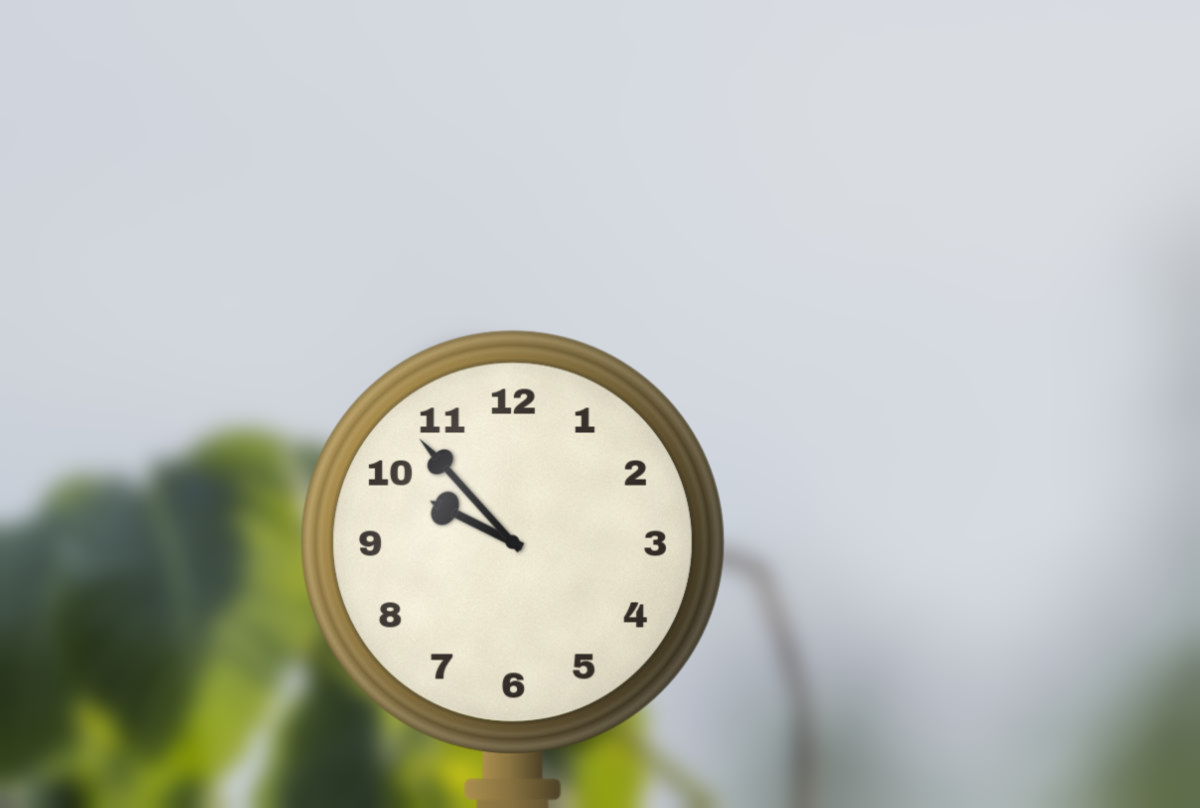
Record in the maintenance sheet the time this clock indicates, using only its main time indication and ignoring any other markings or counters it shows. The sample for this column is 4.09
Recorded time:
9.53
